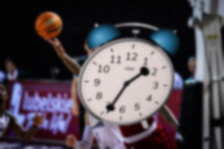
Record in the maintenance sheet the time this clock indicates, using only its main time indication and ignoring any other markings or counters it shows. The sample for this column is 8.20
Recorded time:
1.34
